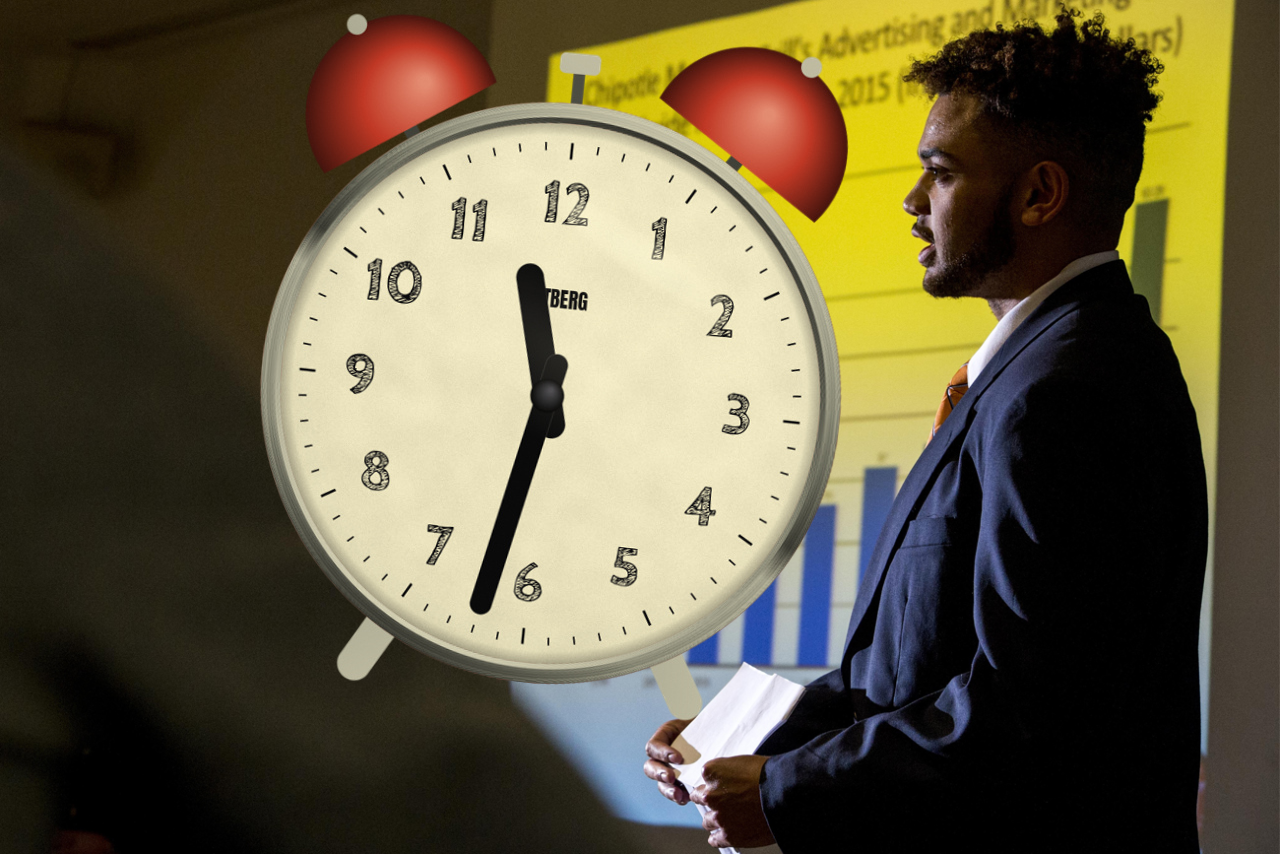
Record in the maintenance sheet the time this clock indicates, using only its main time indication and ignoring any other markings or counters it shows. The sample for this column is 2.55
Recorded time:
11.32
